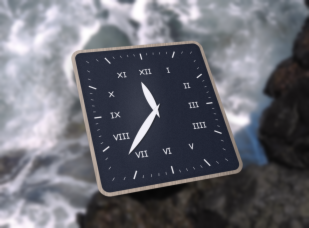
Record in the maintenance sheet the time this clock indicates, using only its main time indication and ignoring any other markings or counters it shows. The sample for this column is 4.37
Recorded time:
11.37
